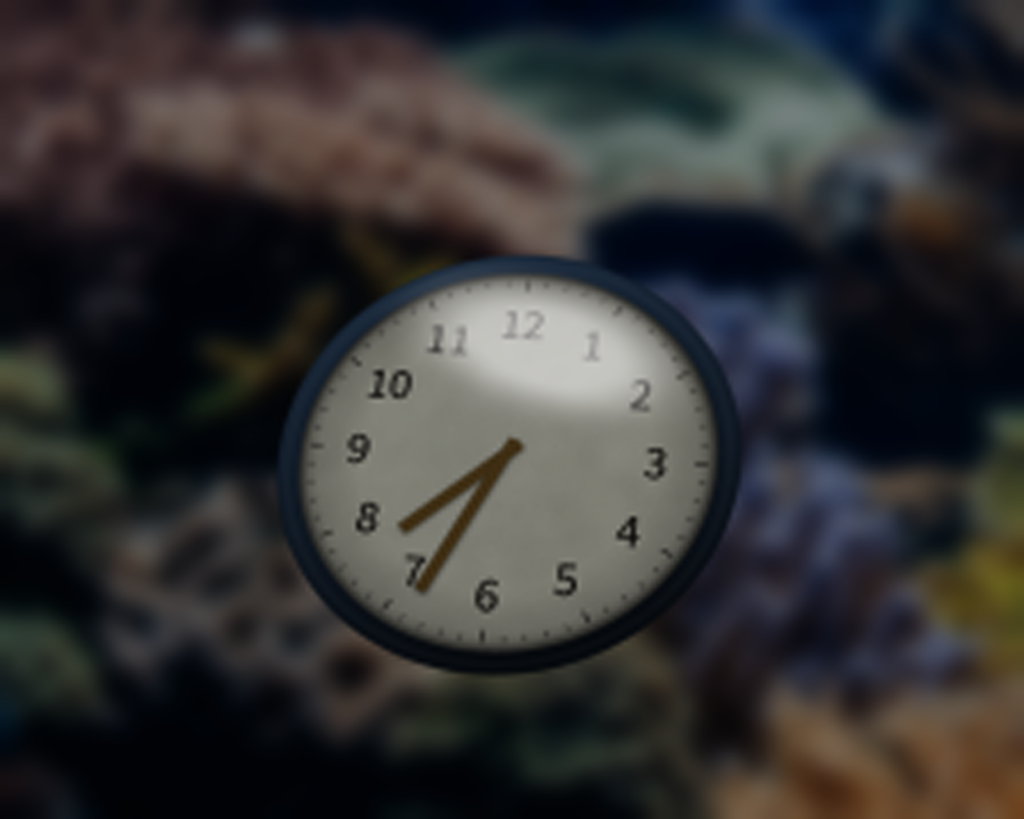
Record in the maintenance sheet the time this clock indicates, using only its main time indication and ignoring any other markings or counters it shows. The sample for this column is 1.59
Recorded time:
7.34
